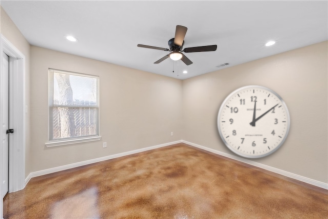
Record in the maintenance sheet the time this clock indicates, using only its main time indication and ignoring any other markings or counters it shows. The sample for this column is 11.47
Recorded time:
12.09
